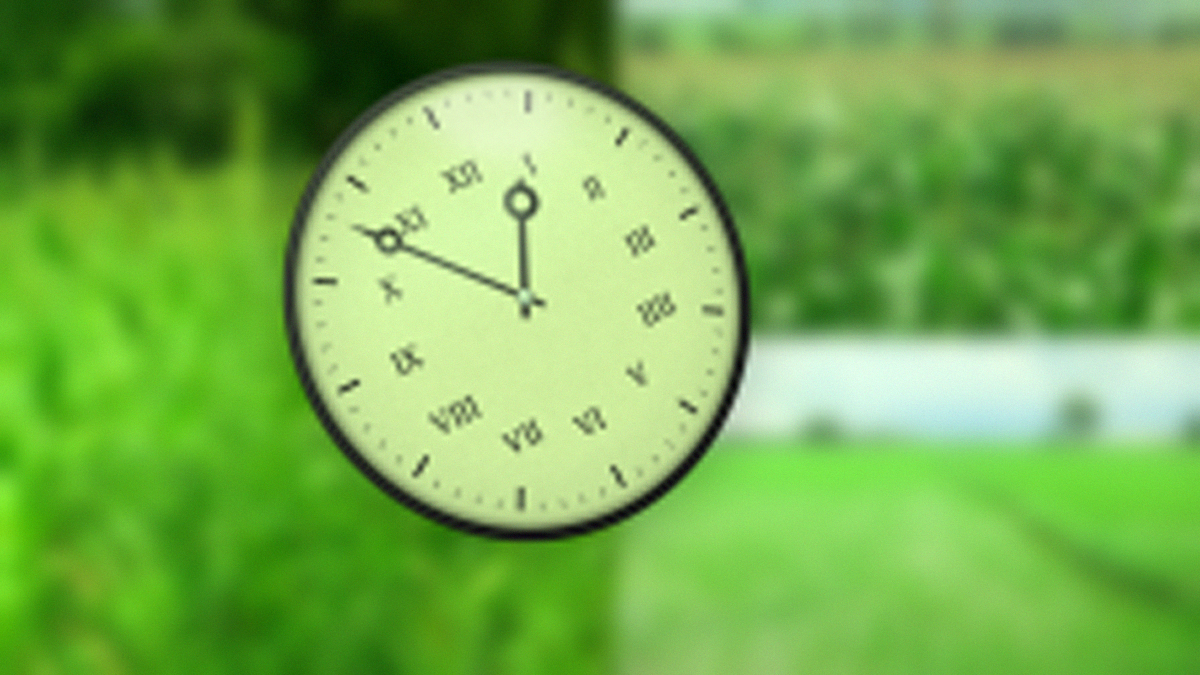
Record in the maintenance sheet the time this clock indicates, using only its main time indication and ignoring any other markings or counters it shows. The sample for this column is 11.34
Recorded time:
12.53
